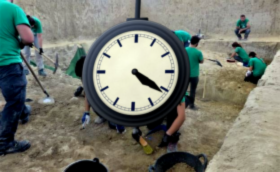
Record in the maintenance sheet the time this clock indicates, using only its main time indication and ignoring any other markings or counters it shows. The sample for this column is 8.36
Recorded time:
4.21
